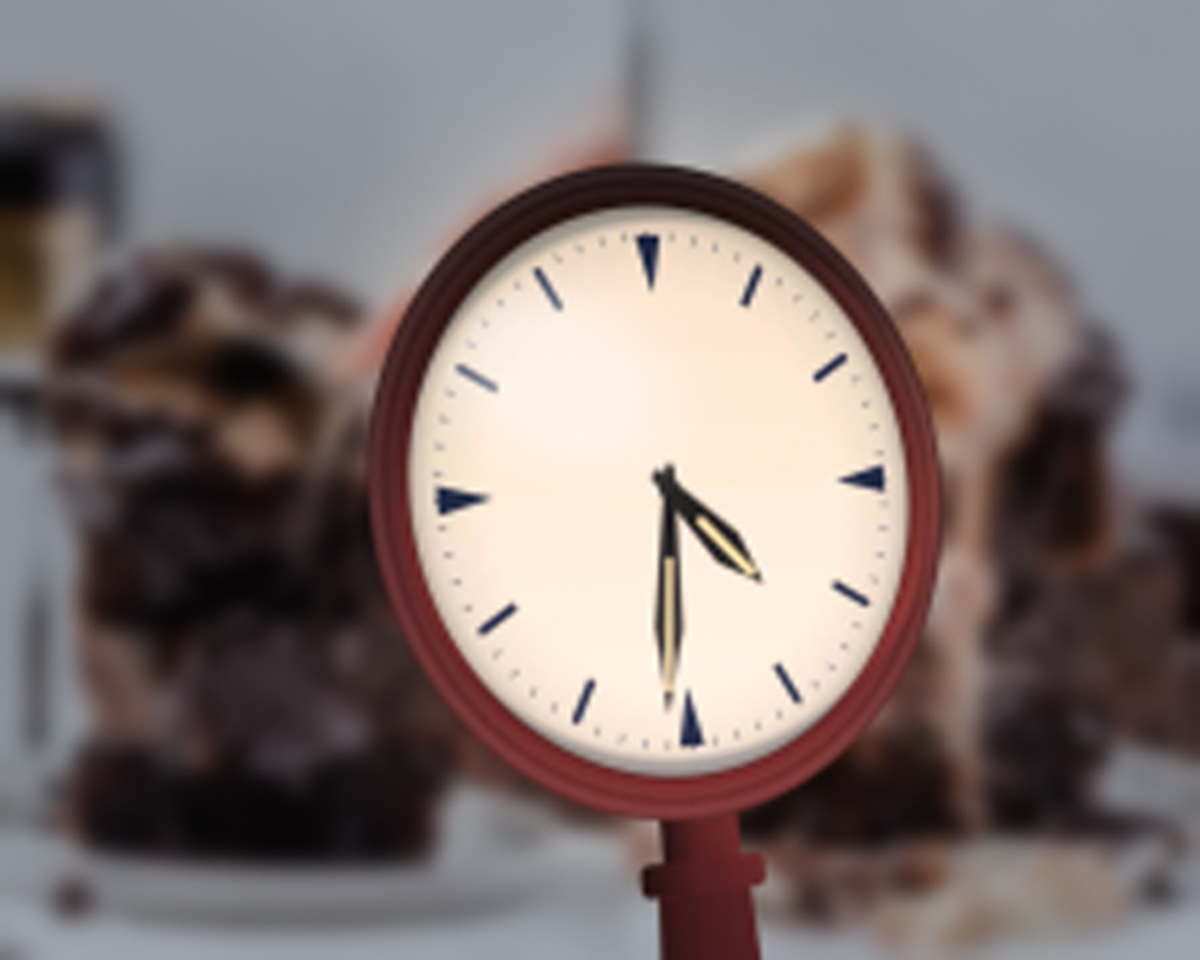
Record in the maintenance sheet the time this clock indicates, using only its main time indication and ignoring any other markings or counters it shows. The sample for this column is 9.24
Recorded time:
4.31
